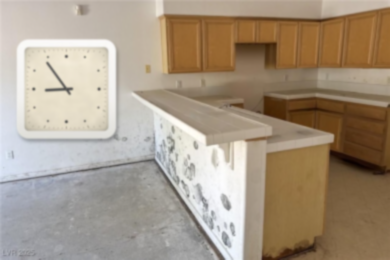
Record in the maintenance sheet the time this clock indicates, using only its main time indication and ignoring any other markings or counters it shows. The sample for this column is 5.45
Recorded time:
8.54
